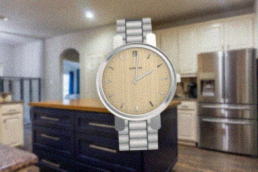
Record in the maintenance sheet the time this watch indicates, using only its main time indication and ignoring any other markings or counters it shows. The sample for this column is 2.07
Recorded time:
2.01
